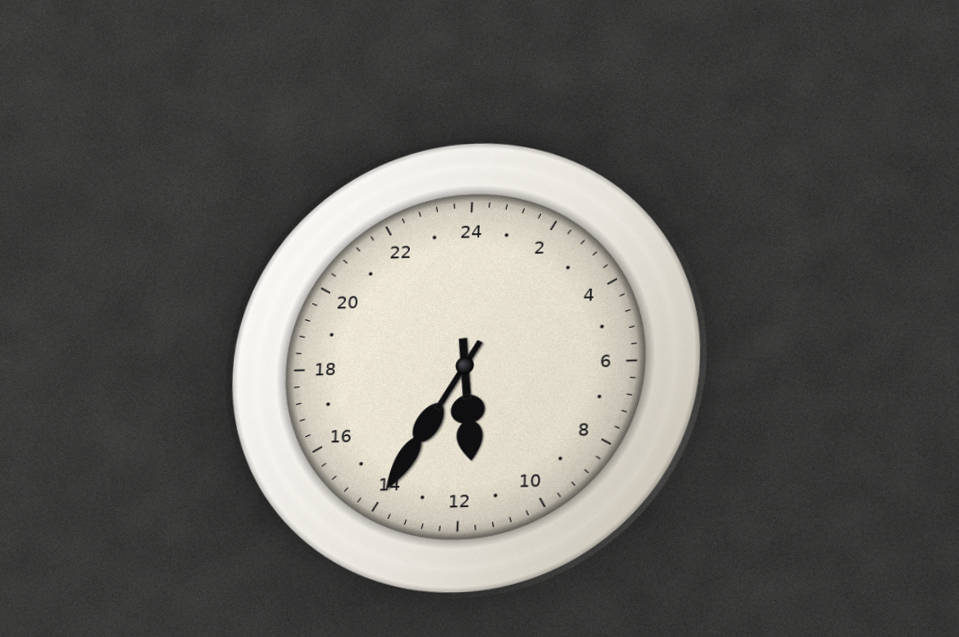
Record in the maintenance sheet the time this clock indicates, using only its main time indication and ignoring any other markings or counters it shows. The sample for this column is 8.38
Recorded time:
11.35
